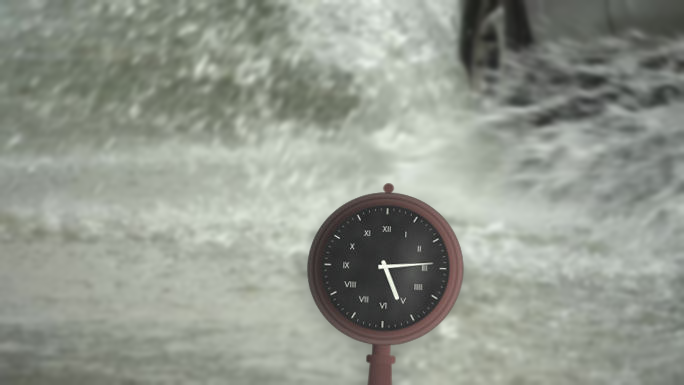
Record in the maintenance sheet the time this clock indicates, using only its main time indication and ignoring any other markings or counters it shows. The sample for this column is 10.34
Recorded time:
5.14
